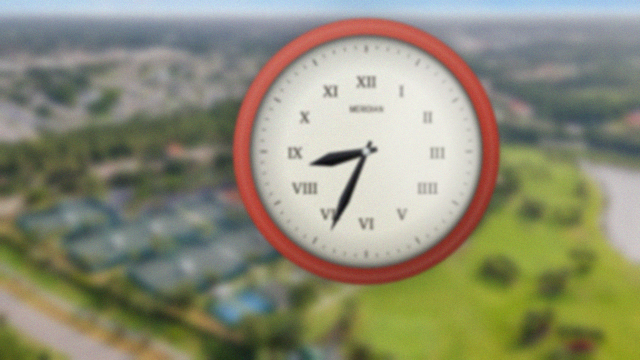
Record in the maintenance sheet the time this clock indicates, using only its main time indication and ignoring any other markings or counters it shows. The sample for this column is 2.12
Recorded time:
8.34
